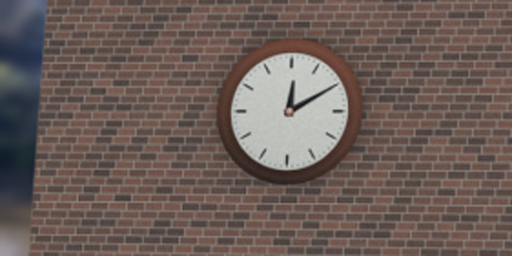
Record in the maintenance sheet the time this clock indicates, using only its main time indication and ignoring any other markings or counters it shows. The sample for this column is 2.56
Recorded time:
12.10
